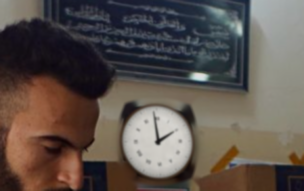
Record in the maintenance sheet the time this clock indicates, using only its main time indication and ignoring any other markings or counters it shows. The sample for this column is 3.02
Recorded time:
1.59
